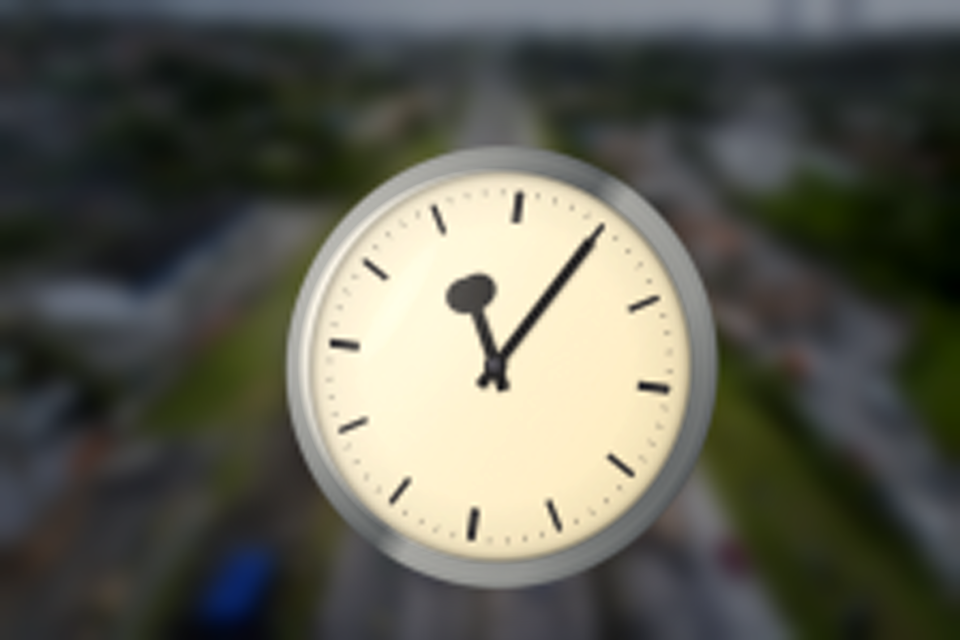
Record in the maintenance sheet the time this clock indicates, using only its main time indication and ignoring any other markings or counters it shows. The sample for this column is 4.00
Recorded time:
11.05
